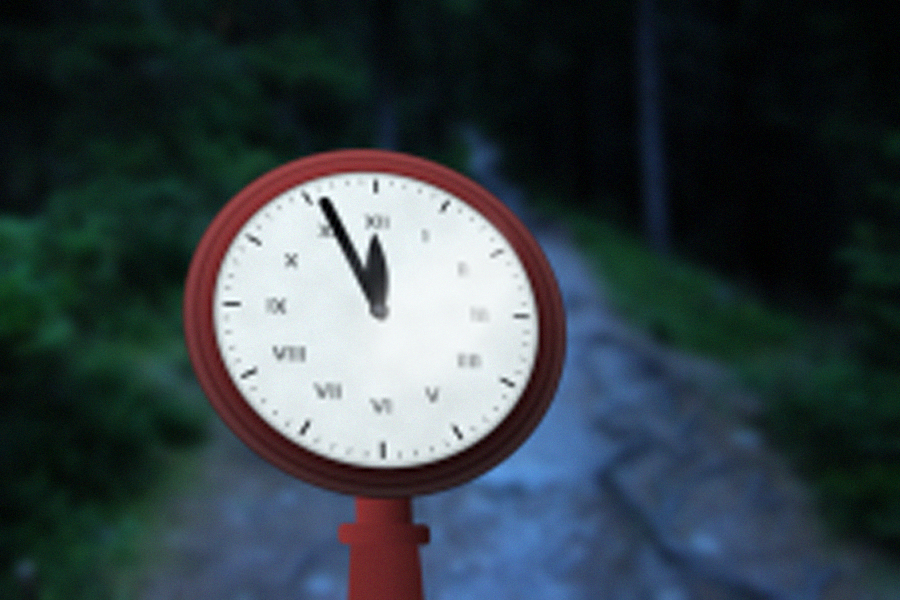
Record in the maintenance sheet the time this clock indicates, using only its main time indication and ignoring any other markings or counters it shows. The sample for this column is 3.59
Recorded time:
11.56
